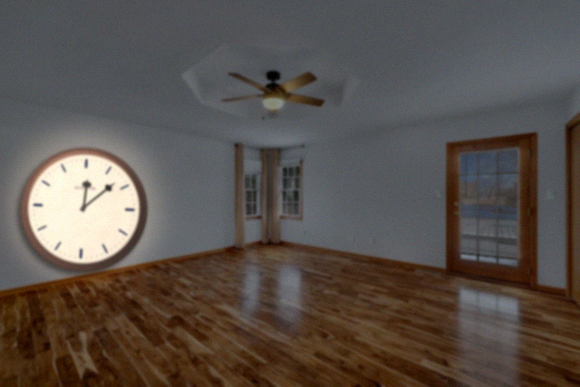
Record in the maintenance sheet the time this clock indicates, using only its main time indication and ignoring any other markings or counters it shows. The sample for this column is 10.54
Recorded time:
12.08
